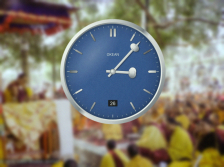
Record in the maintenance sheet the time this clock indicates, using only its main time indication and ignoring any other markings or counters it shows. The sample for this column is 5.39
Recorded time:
3.07
